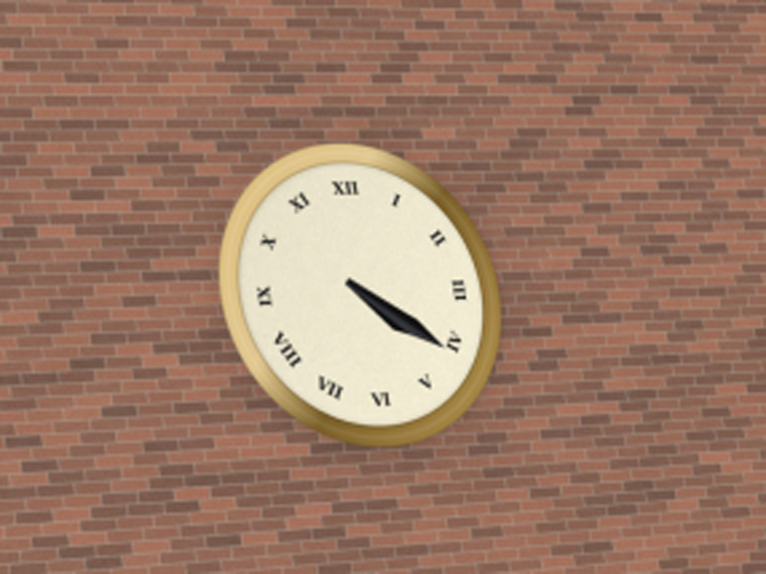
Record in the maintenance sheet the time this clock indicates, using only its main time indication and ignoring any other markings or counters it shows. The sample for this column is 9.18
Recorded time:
4.21
